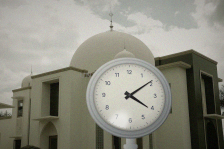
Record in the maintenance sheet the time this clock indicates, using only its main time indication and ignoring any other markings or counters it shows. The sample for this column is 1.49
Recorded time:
4.09
